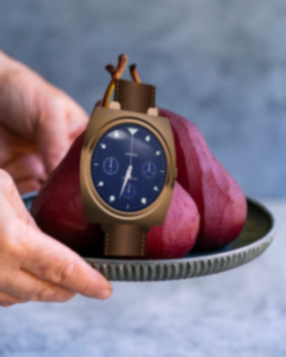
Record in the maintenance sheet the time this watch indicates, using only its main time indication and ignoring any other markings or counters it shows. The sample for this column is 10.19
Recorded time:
6.33
